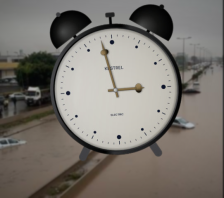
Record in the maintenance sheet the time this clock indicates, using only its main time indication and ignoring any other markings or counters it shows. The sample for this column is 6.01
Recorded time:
2.58
